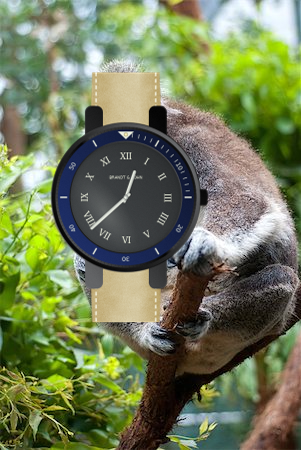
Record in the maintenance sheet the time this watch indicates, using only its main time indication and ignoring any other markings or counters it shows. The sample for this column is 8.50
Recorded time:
12.38
